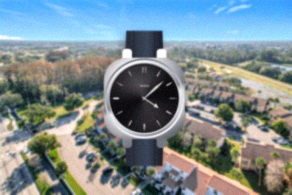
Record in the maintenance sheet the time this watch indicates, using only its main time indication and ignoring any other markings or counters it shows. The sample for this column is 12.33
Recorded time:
4.08
